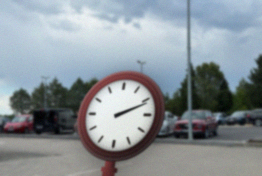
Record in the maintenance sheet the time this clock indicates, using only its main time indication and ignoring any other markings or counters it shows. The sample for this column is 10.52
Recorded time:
2.11
